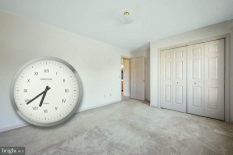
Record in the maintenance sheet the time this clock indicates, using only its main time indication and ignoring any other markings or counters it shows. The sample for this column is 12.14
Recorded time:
6.39
